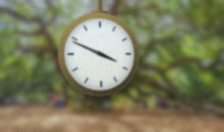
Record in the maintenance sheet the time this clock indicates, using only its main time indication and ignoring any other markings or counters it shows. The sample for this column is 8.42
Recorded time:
3.49
